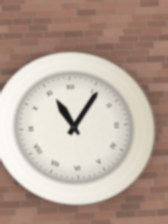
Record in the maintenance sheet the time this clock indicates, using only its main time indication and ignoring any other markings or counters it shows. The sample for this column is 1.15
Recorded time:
11.06
